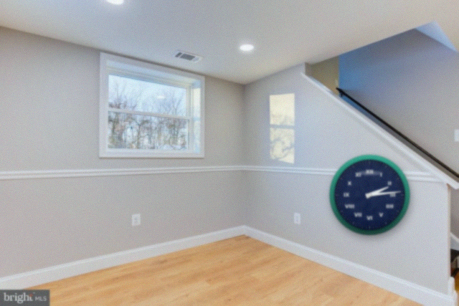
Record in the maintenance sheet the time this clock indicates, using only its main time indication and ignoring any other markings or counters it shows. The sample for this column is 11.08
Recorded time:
2.14
